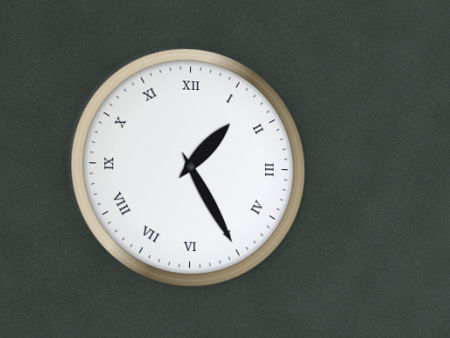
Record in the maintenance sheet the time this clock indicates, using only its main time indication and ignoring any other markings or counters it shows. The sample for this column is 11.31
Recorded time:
1.25
